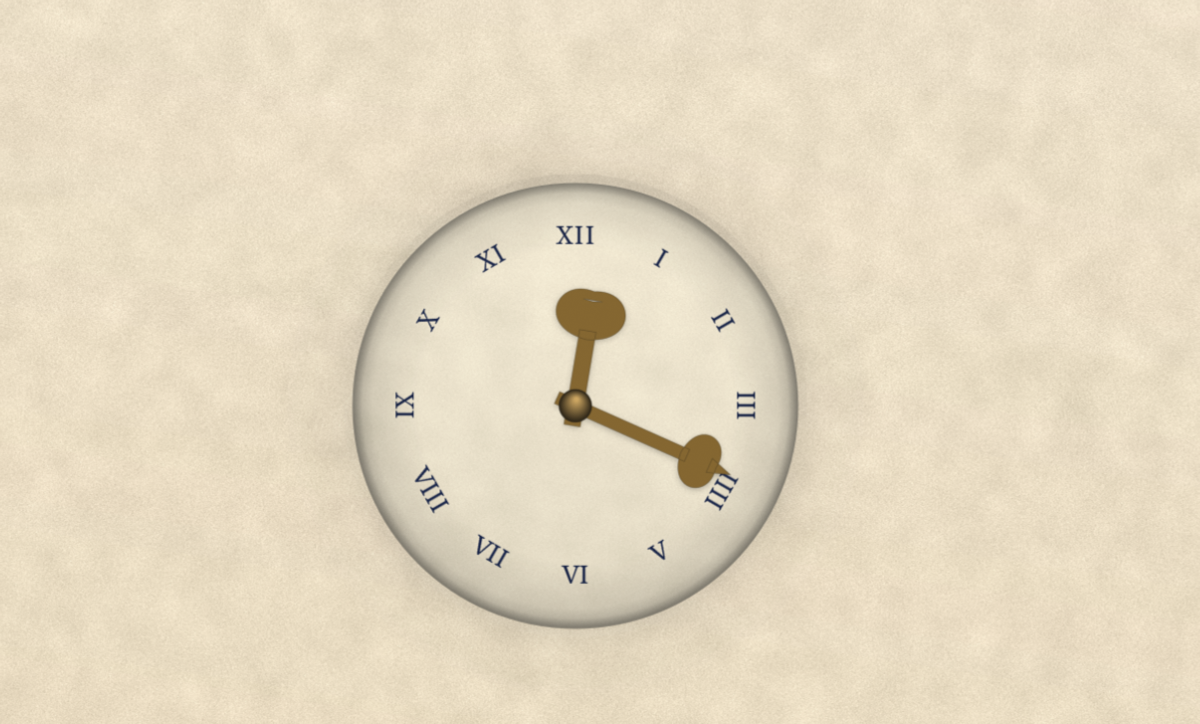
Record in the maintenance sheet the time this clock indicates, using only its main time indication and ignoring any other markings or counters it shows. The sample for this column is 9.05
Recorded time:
12.19
